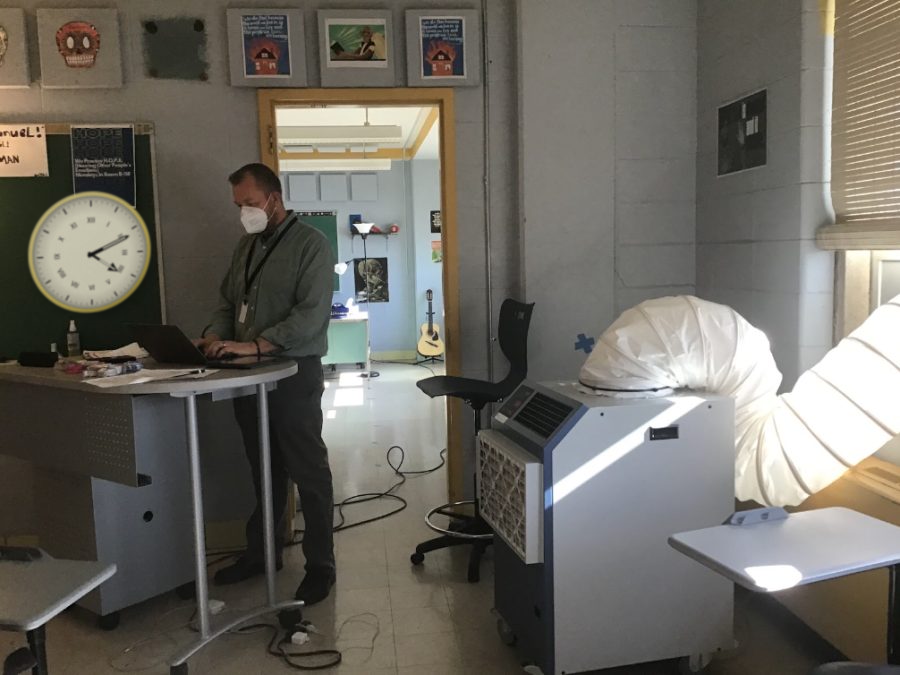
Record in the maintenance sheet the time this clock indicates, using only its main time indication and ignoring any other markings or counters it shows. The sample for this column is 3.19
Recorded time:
4.11
